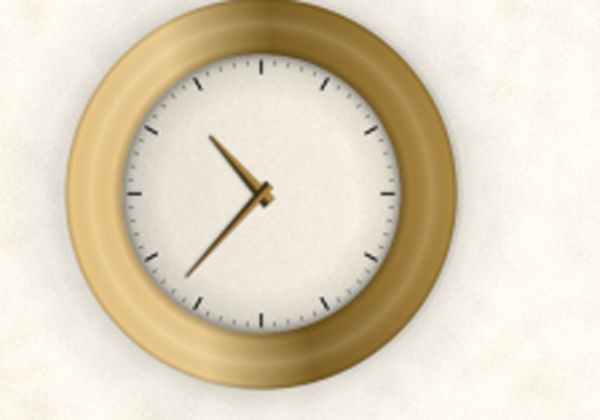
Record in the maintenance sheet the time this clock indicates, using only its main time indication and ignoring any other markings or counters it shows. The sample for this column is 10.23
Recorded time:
10.37
